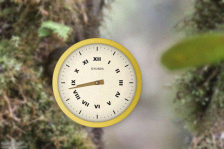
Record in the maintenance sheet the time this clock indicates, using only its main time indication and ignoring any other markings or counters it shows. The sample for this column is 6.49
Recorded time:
8.43
